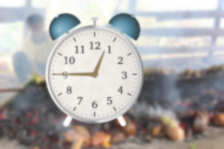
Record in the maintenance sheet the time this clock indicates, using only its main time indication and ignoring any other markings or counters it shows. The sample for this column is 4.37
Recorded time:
12.45
